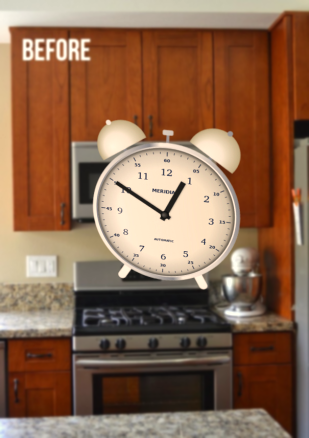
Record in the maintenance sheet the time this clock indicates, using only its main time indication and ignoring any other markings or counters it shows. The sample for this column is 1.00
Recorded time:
12.50
